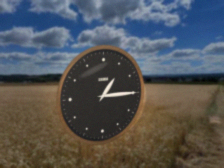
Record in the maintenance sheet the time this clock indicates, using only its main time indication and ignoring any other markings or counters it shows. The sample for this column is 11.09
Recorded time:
1.15
